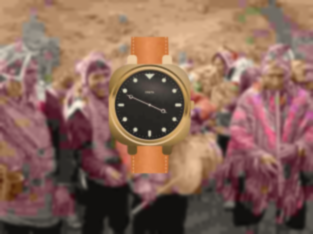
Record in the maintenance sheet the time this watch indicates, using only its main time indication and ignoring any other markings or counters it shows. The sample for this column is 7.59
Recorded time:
3.49
